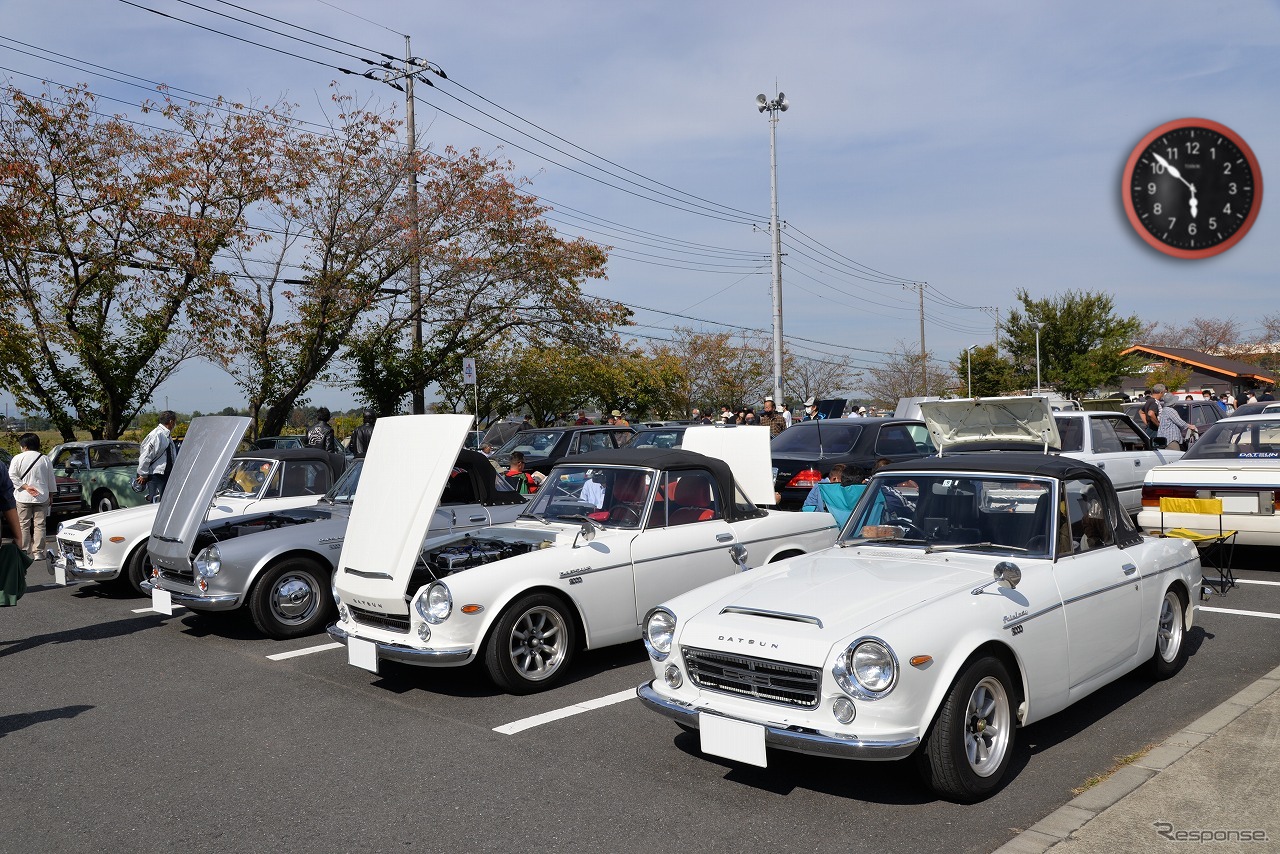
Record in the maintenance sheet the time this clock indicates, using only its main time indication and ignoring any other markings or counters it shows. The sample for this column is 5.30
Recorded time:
5.52
